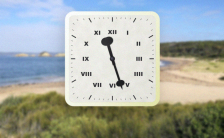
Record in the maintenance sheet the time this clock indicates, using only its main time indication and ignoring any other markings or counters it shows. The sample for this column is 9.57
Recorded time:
11.27
